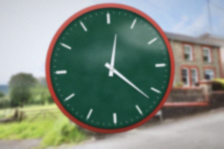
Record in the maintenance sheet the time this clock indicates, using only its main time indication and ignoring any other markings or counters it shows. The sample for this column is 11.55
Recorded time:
12.22
